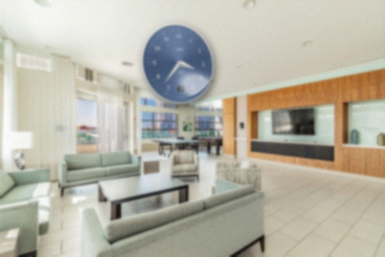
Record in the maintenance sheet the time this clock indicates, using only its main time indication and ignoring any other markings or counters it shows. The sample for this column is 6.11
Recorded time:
3.37
